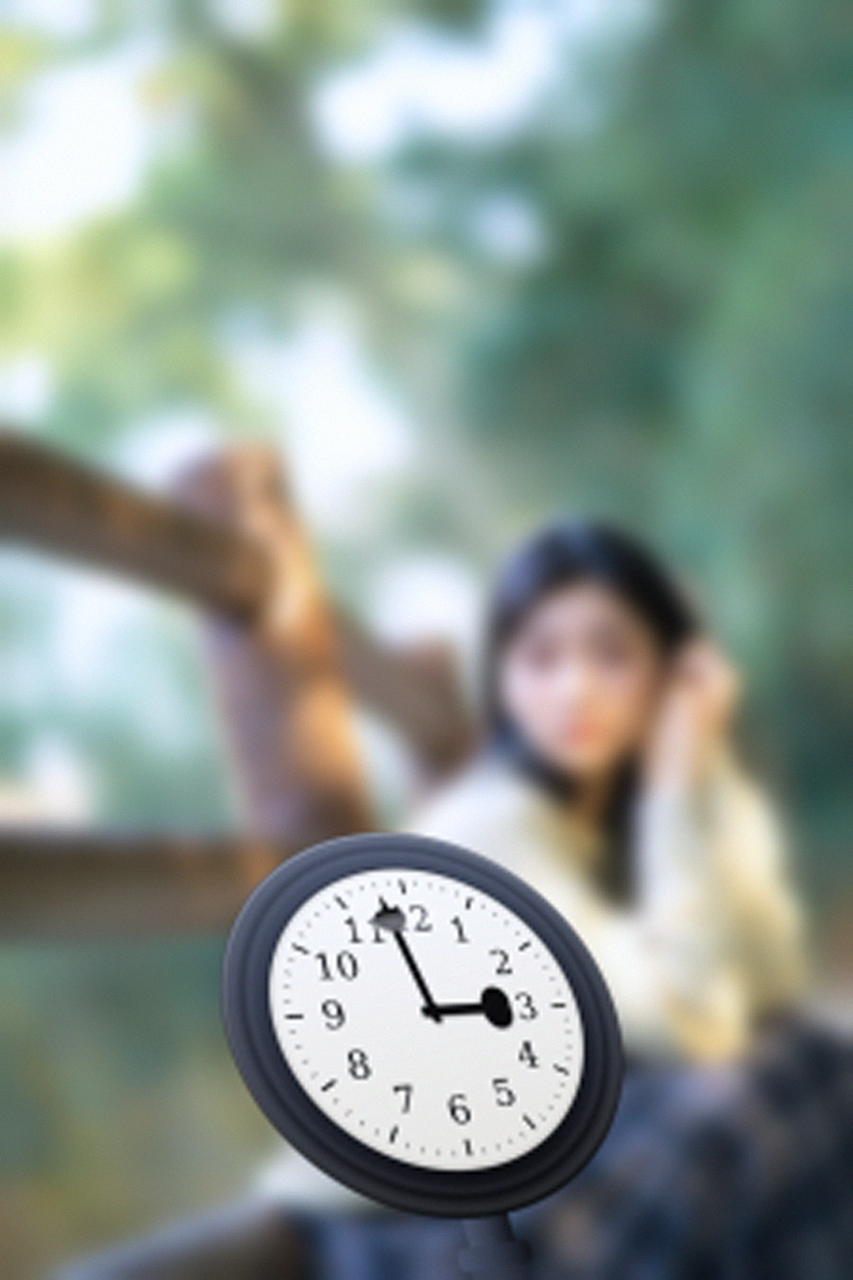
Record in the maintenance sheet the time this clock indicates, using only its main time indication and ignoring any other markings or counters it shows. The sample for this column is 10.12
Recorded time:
2.58
